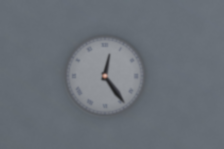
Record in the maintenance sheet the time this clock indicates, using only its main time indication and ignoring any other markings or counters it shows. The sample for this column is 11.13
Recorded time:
12.24
